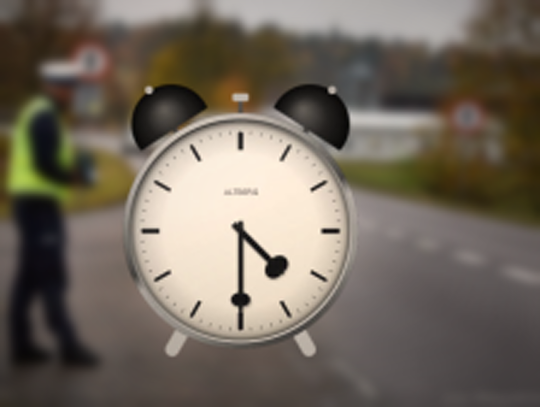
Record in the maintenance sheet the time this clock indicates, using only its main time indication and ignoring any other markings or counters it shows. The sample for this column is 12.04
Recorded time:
4.30
